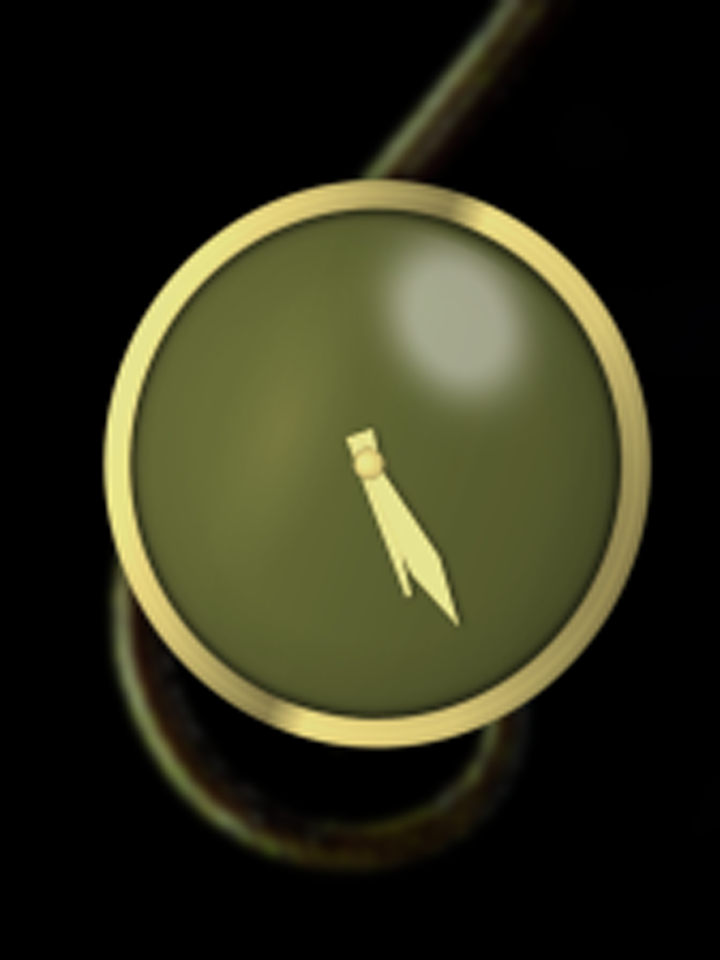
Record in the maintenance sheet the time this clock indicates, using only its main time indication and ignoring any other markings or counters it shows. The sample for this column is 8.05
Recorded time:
5.25
